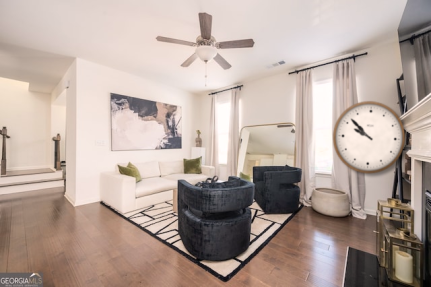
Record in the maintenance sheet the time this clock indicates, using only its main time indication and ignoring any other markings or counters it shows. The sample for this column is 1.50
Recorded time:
9.52
